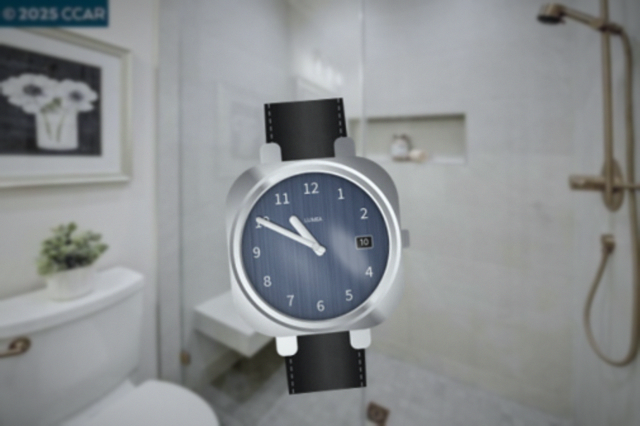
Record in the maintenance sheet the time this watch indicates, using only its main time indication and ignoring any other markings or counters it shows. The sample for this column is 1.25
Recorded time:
10.50
